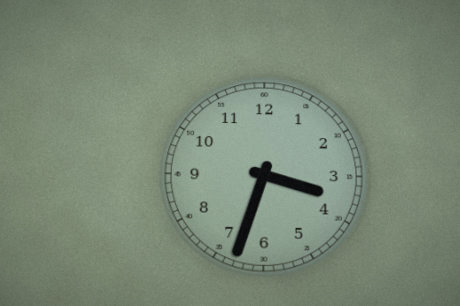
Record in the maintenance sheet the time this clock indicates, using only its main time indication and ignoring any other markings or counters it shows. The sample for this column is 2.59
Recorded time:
3.33
